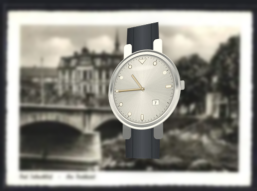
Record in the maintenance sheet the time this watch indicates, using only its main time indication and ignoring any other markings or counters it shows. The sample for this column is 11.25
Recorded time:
10.45
